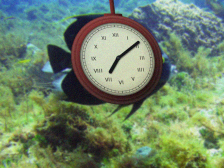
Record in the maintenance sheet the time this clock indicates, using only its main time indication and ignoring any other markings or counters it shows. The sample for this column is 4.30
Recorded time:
7.09
